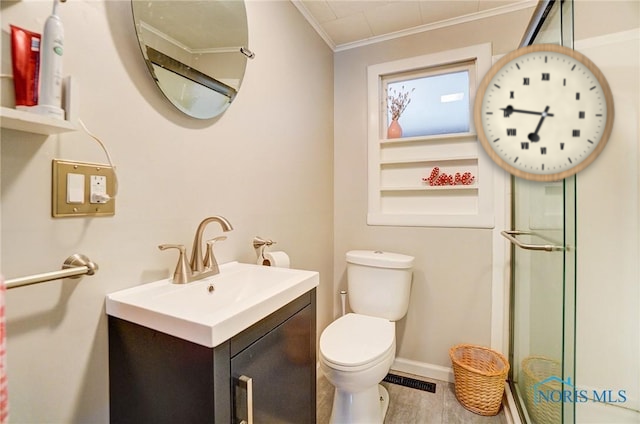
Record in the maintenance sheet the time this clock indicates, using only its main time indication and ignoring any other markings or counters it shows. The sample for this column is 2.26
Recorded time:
6.46
